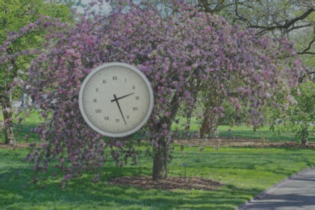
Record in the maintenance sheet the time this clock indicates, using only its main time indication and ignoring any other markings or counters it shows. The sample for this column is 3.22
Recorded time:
2.27
